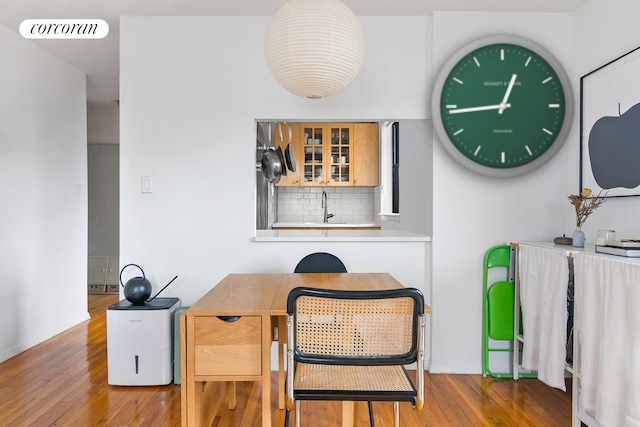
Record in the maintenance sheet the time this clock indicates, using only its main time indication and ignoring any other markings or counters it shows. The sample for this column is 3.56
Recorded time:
12.44
